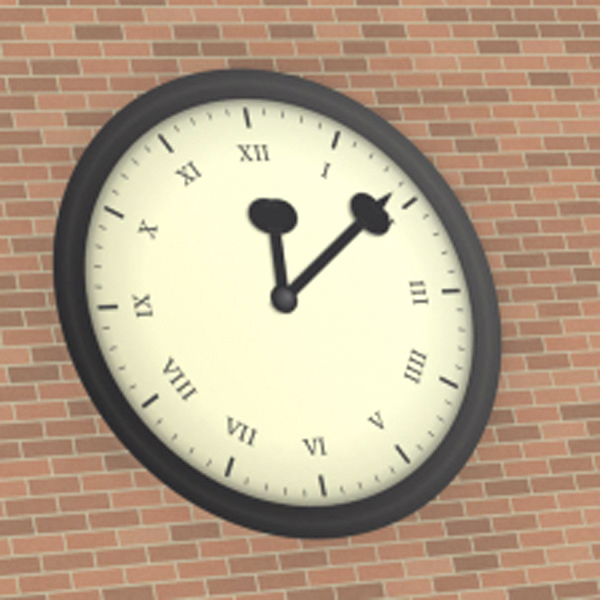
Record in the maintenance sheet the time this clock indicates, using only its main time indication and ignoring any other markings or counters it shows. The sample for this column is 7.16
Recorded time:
12.09
